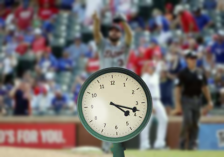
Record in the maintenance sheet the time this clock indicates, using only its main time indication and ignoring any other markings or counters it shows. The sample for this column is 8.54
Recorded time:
4.18
